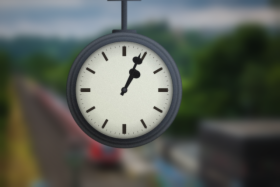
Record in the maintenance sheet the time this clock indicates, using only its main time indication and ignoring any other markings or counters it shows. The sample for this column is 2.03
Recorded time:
1.04
